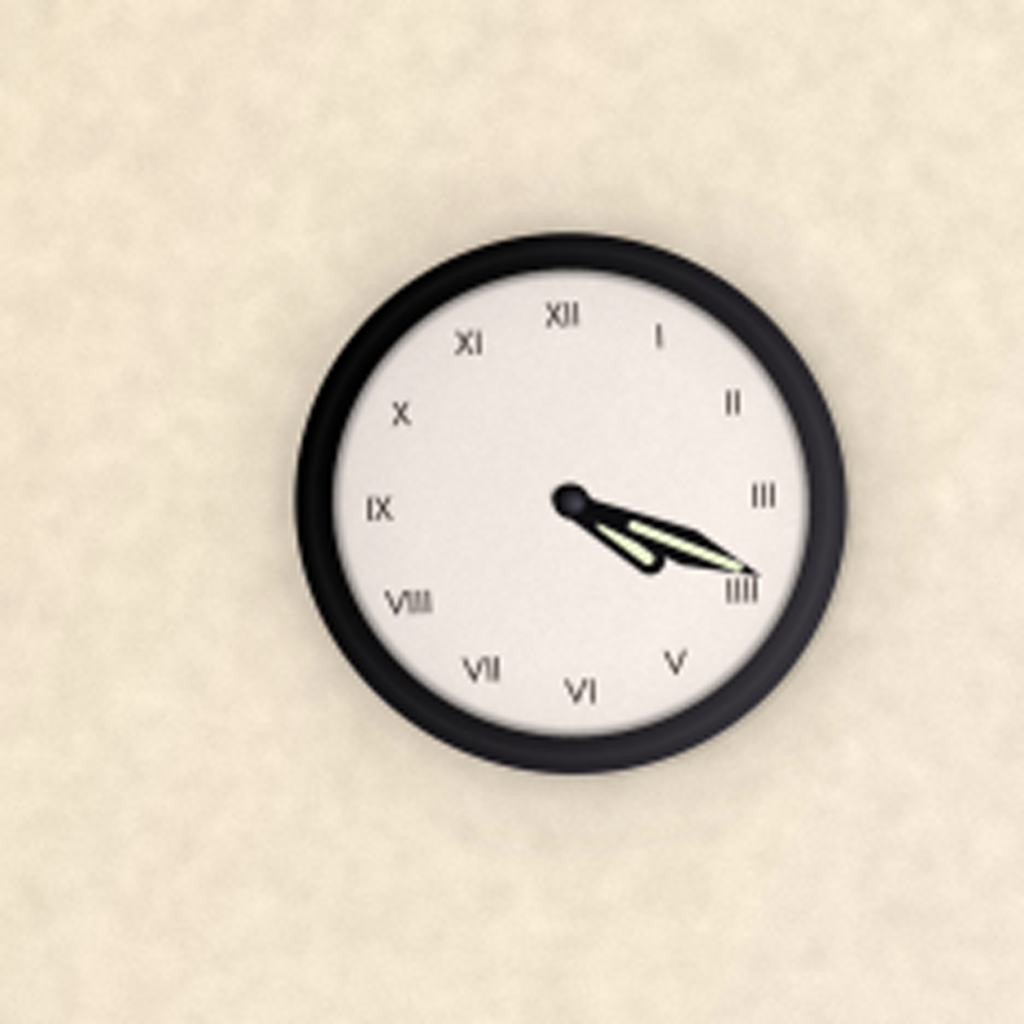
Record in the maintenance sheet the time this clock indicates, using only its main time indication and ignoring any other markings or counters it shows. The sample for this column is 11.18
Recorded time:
4.19
